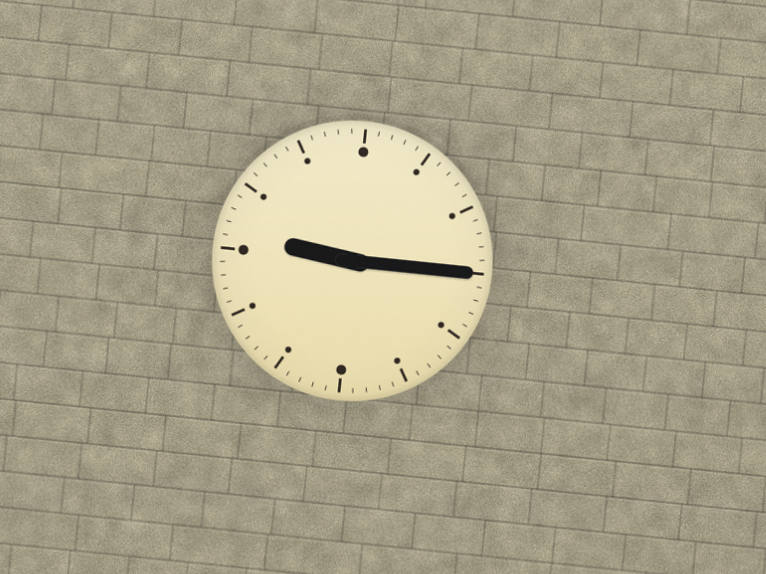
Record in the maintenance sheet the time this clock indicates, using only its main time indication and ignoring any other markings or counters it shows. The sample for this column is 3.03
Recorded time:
9.15
